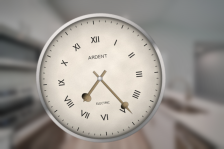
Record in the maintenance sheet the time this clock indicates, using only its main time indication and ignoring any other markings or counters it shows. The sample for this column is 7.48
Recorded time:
7.24
